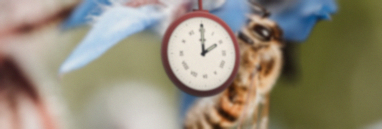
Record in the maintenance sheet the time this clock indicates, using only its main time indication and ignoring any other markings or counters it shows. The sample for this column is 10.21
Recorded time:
2.00
